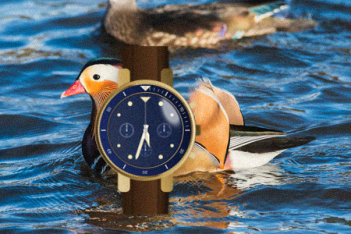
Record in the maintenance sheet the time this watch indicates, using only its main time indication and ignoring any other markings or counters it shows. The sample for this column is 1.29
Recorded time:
5.33
